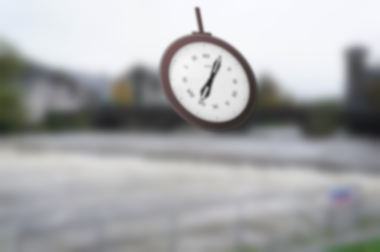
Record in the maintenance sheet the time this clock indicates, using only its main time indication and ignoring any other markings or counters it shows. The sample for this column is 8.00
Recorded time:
7.05
